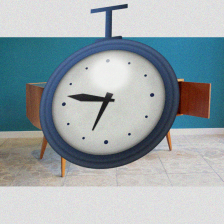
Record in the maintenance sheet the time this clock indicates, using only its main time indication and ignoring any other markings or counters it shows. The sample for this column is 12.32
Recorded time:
6.47
